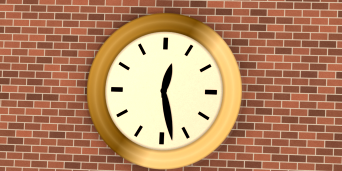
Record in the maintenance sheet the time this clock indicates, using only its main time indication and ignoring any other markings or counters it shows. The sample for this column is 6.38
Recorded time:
12.28
